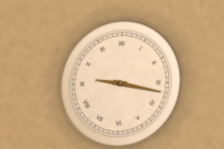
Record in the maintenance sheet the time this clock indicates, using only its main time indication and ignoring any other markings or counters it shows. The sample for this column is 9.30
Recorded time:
9.17
